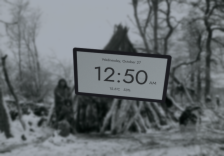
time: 12:50
